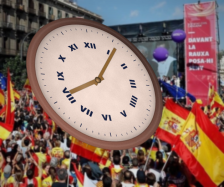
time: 8:06
